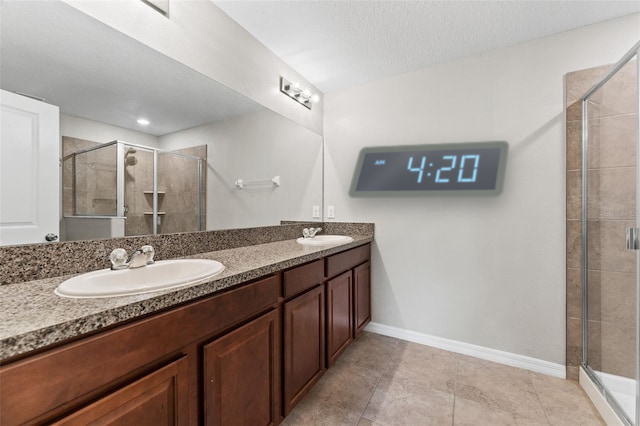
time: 4:20
